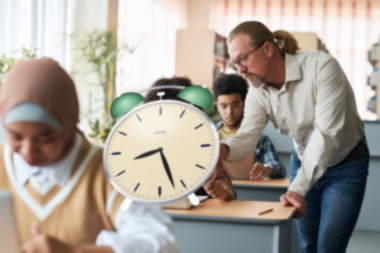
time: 8:27
